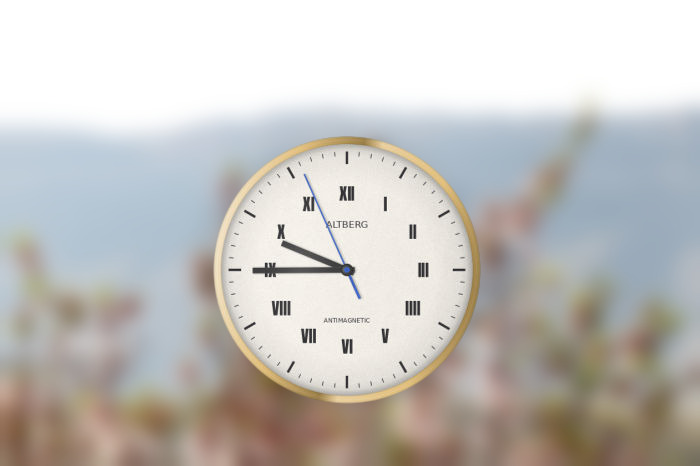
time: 9:44:56
